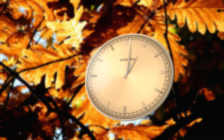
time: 1:01
